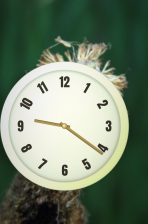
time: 9:21
